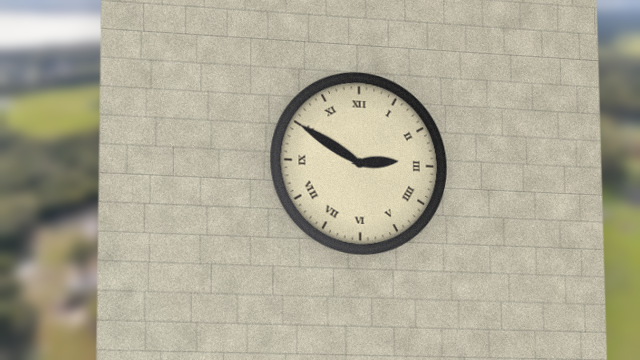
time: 2:50
